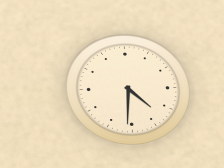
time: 4:31
